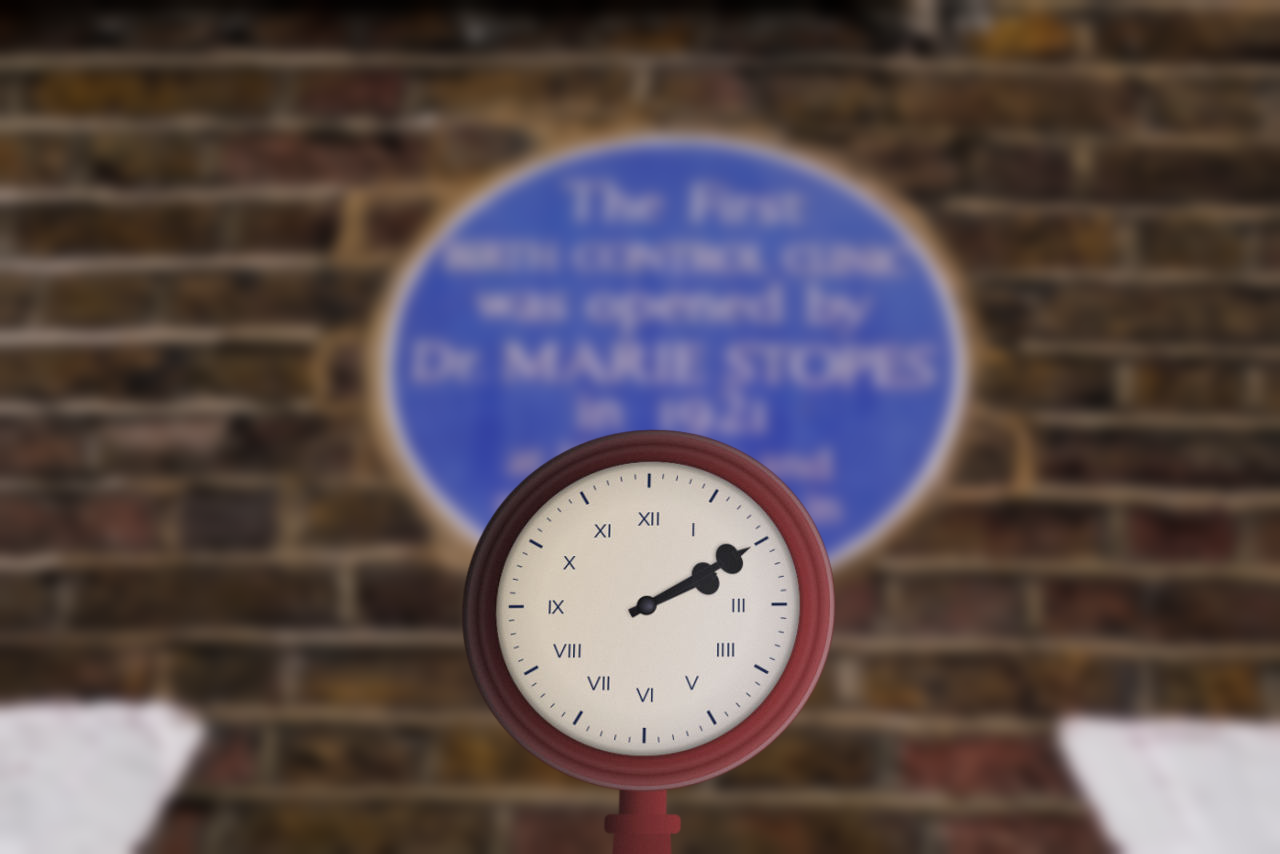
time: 2:10
